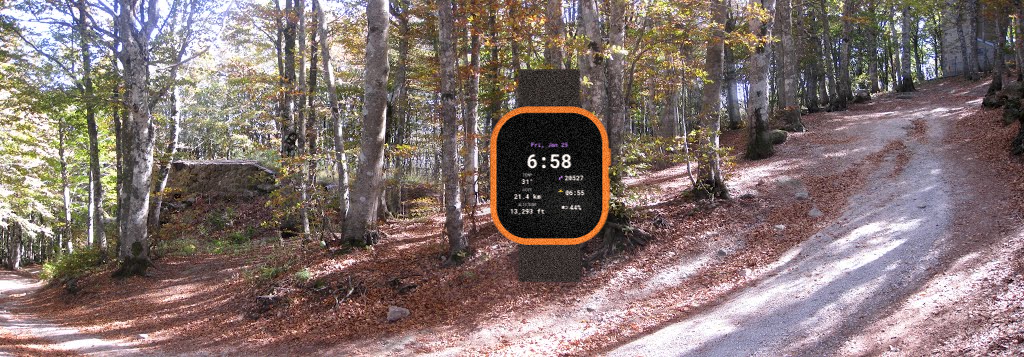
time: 6:58
